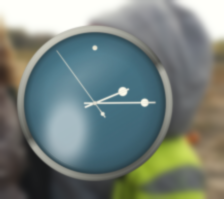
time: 2:14:54
